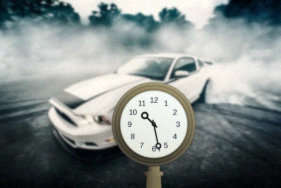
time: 10:28
